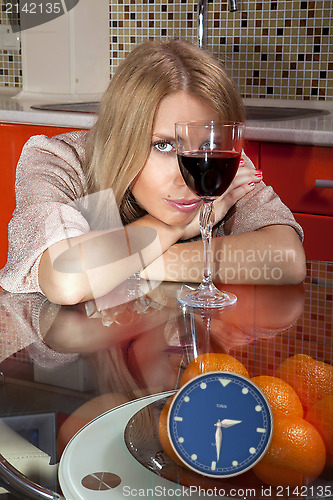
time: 2:29
